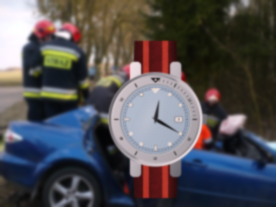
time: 12:20
